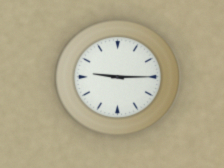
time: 9:15
